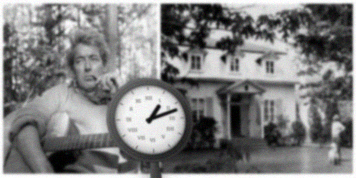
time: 1:12
